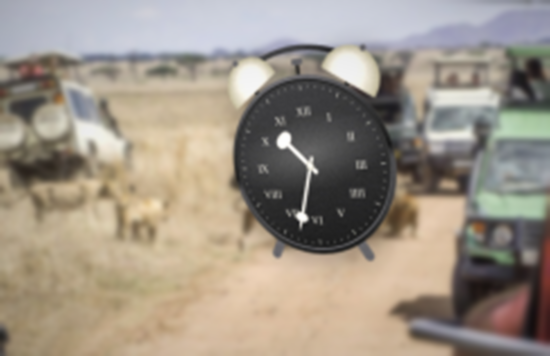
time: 10:33
